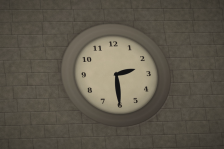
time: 2:30
